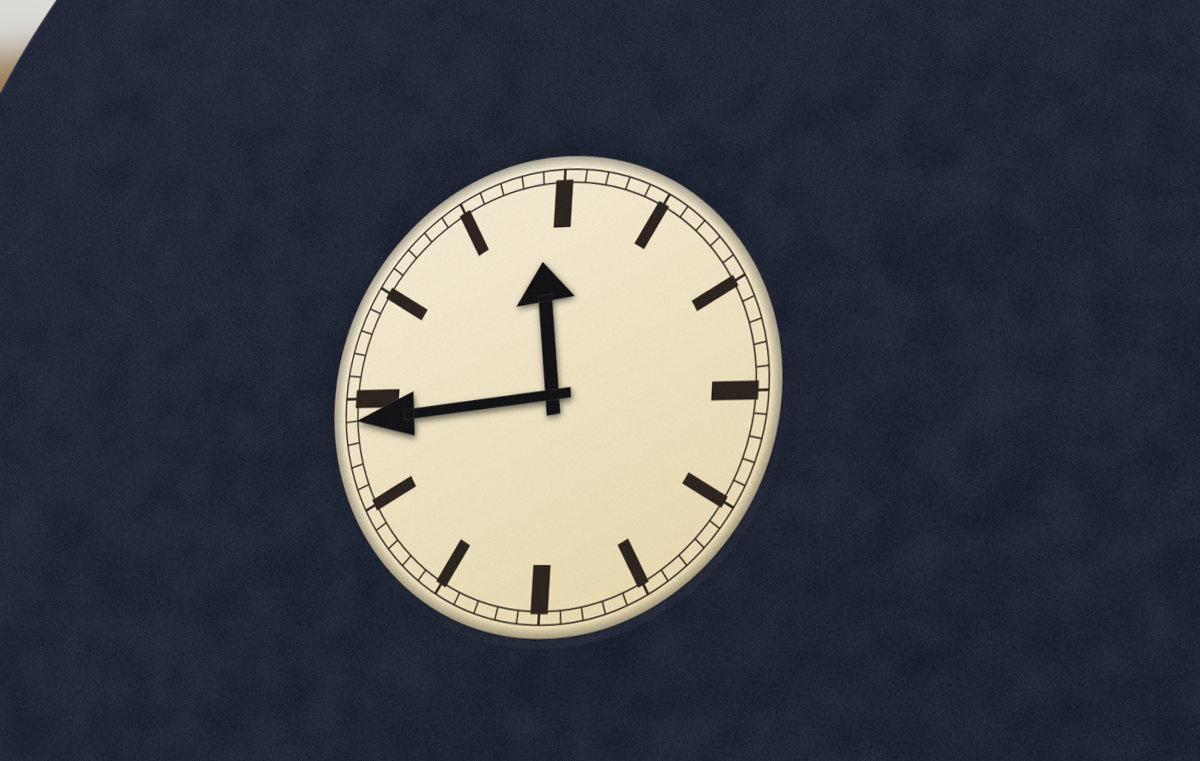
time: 11:44
